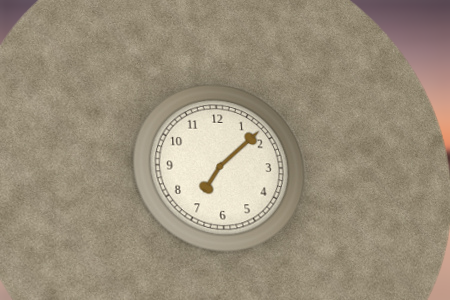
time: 7:08
